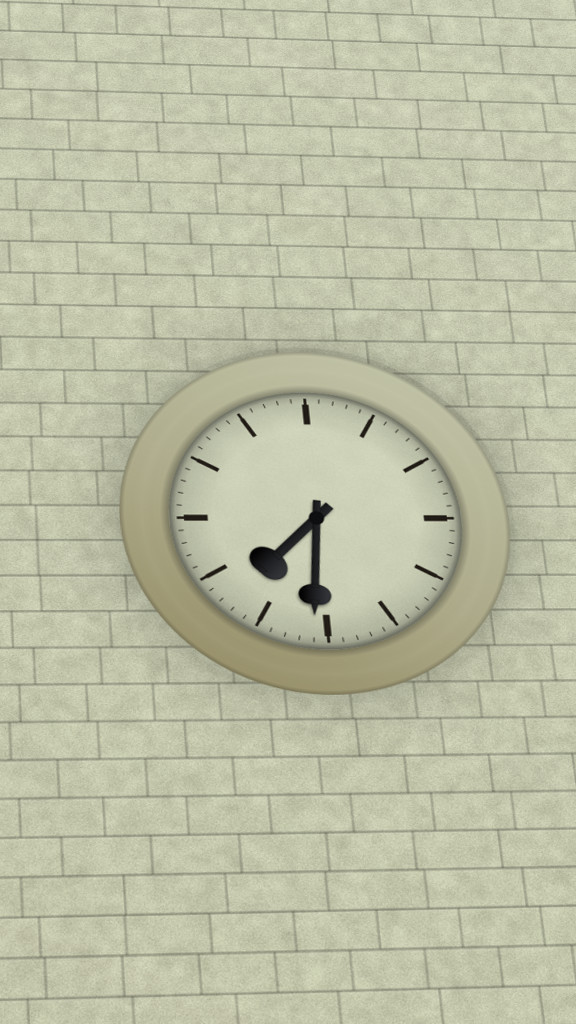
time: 7:31
